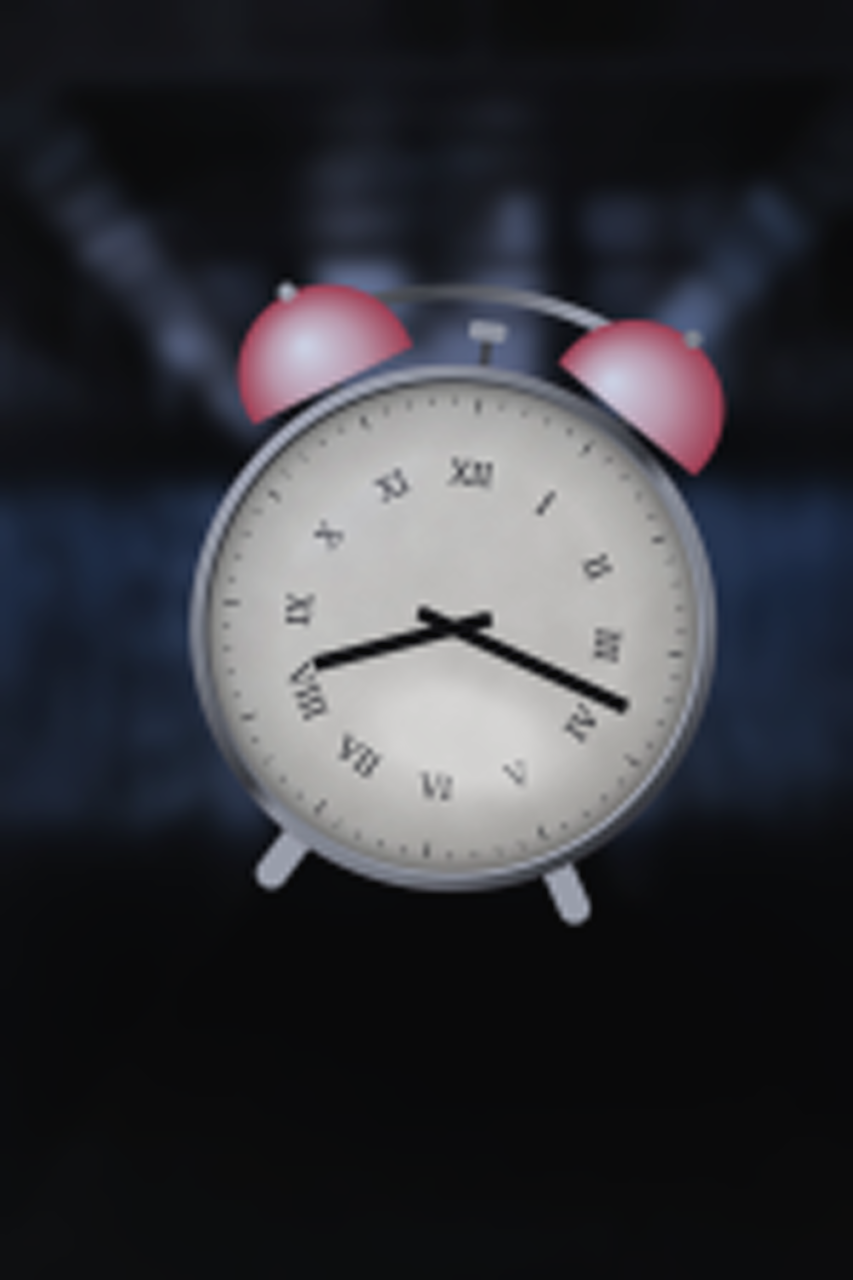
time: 8:18
